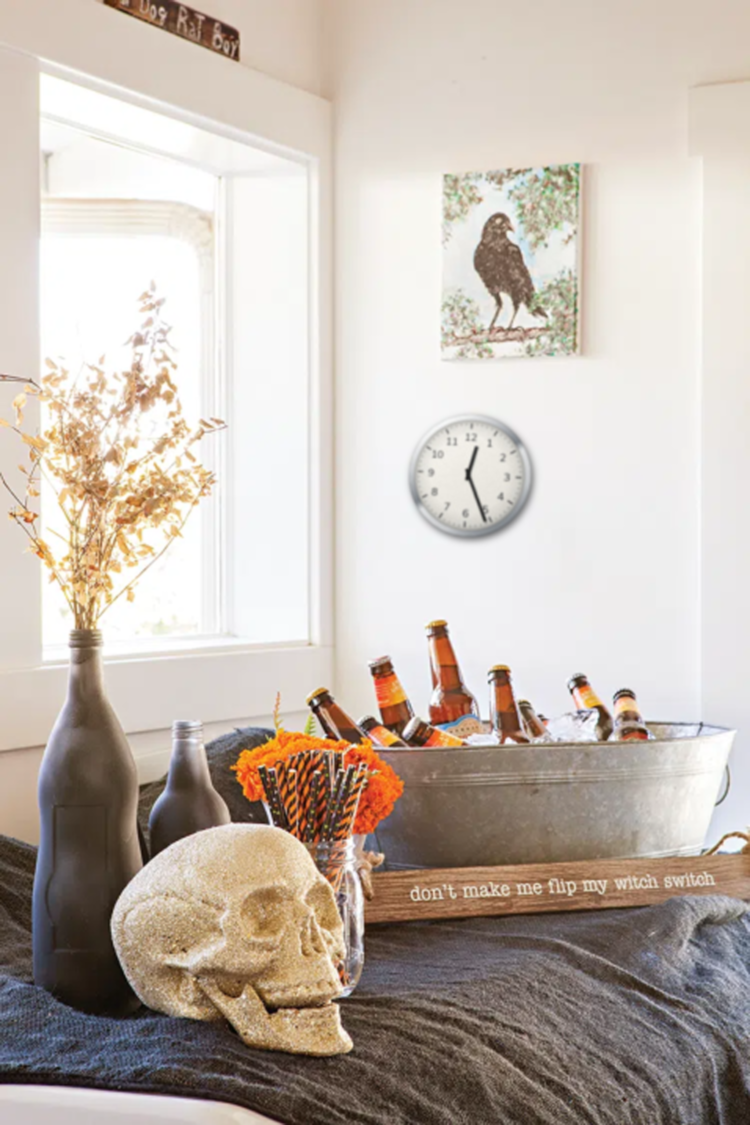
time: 12:26
